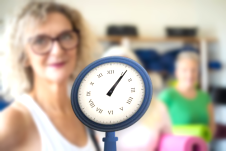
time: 1:06
